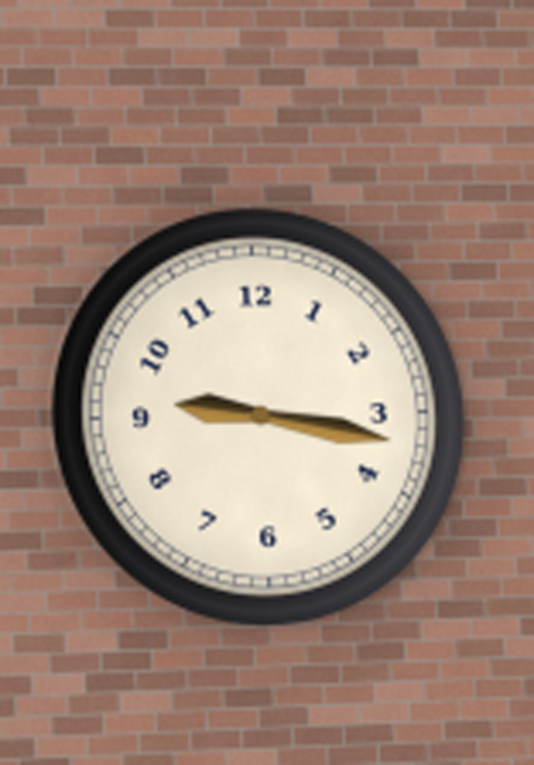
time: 9:17
